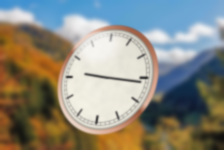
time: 9:16
